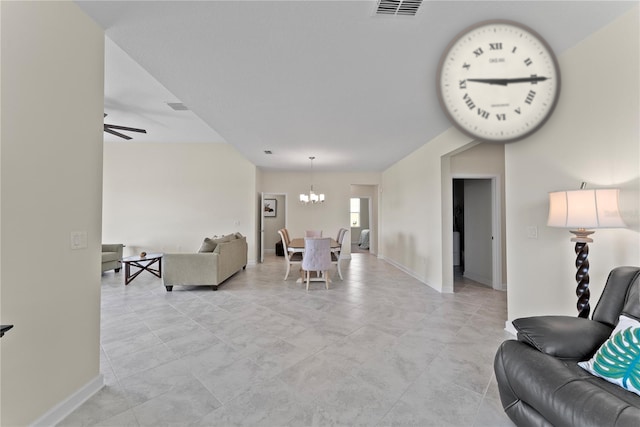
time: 9:15
